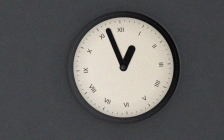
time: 12:57
